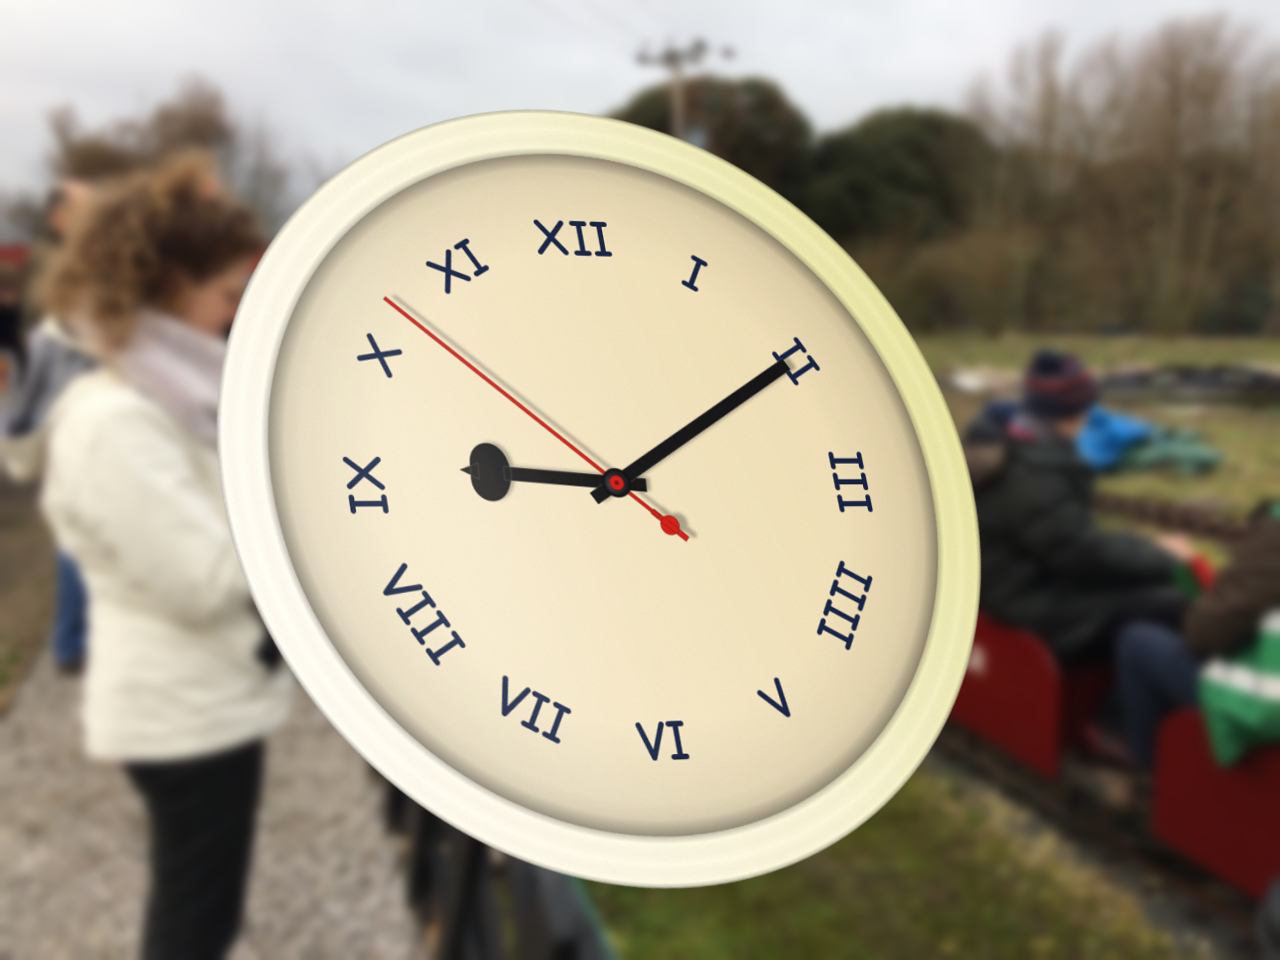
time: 9:09:52
